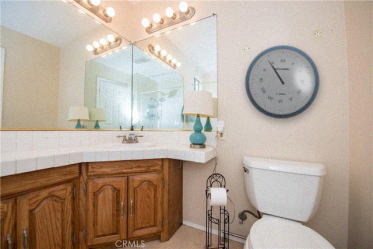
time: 10:54
